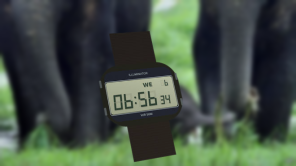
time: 6:56:34
